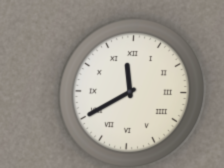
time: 11:40
